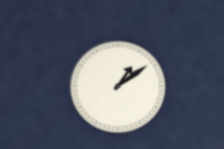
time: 1:09
